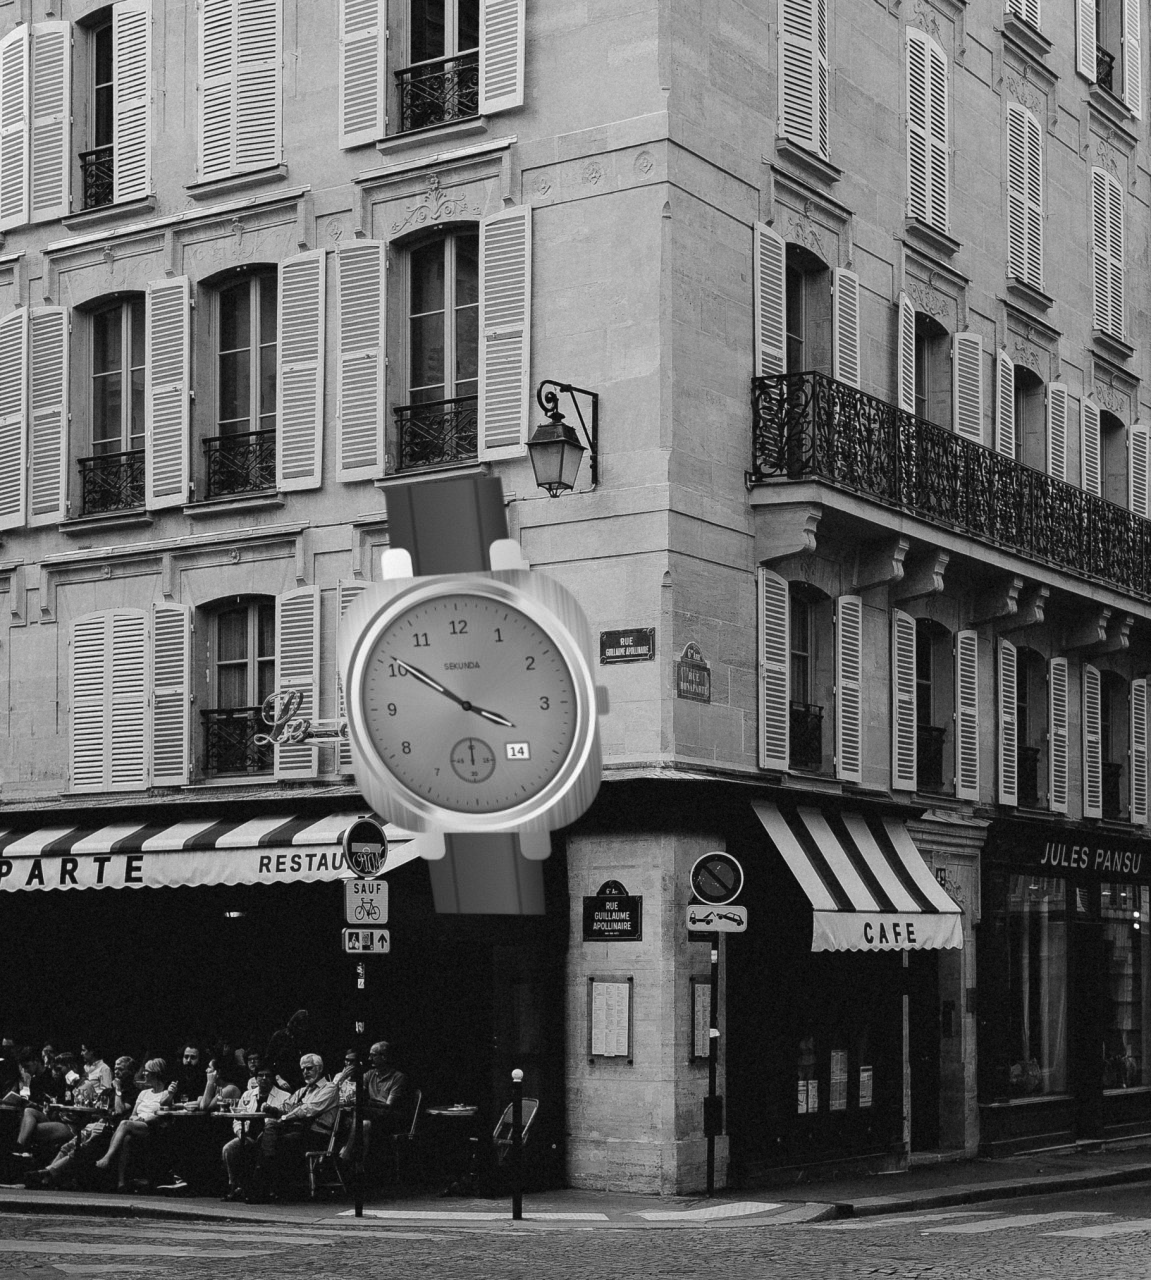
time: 3:51
